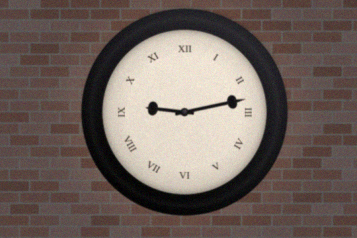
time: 9:13
